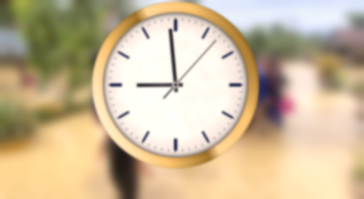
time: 8:59:07
